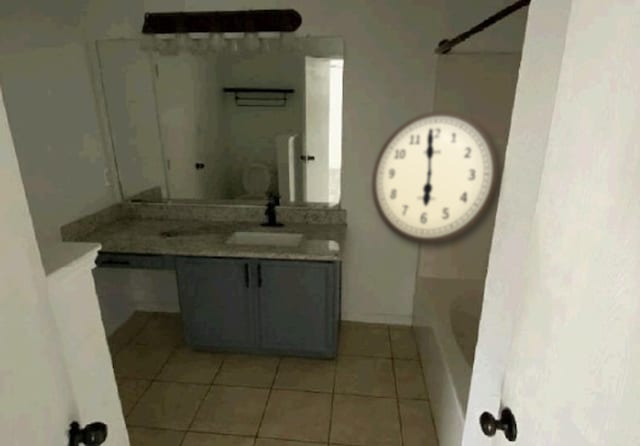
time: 5:59
